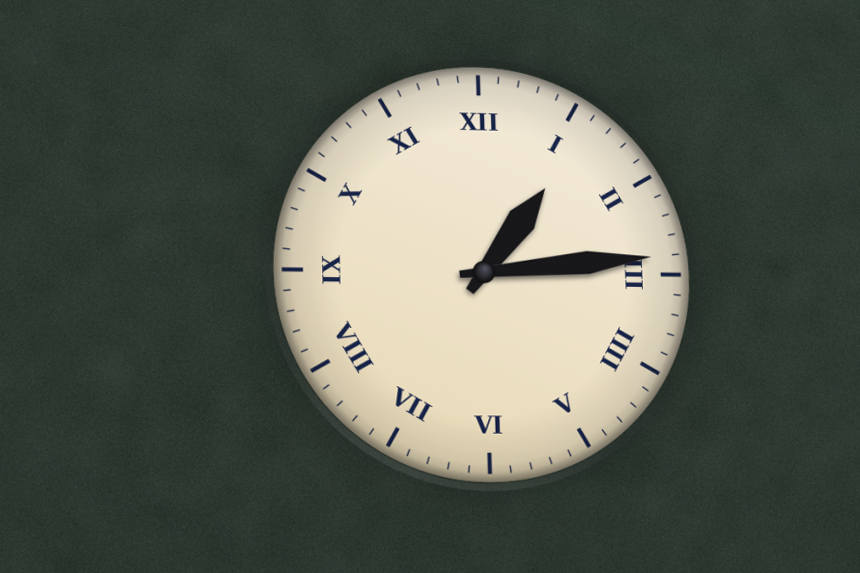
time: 1:14
